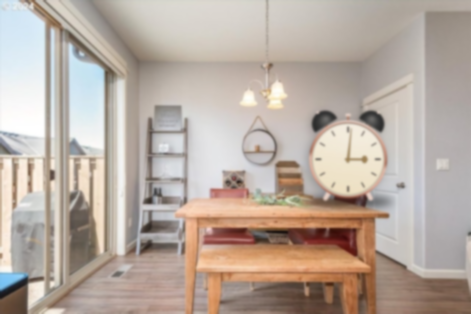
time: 3:01
